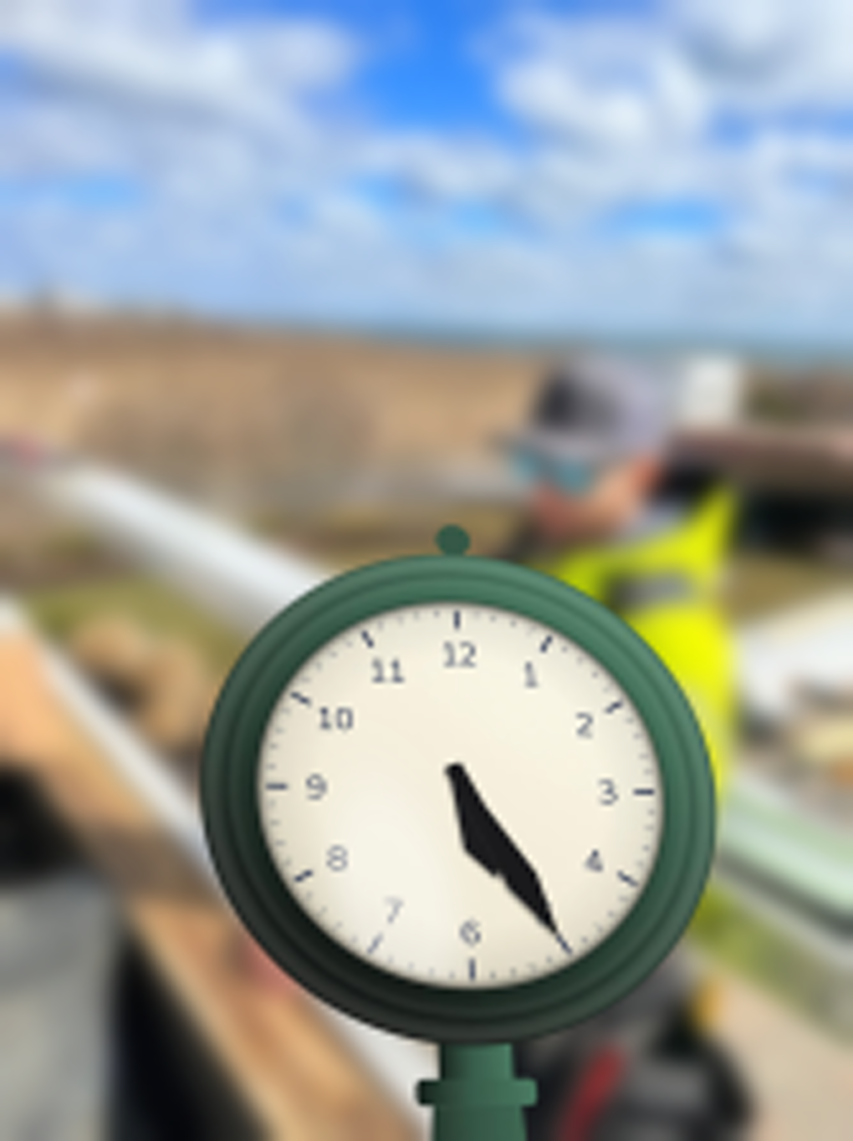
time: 5:25
